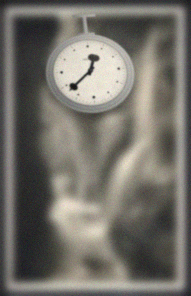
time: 12:38
